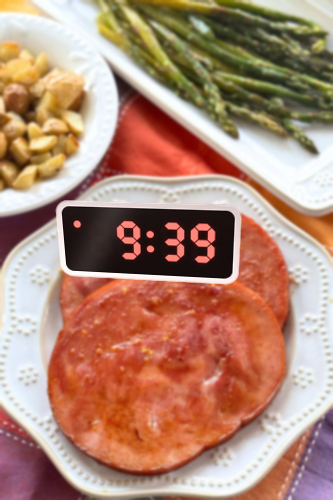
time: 9:39
